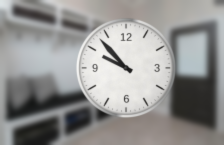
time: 9:53
